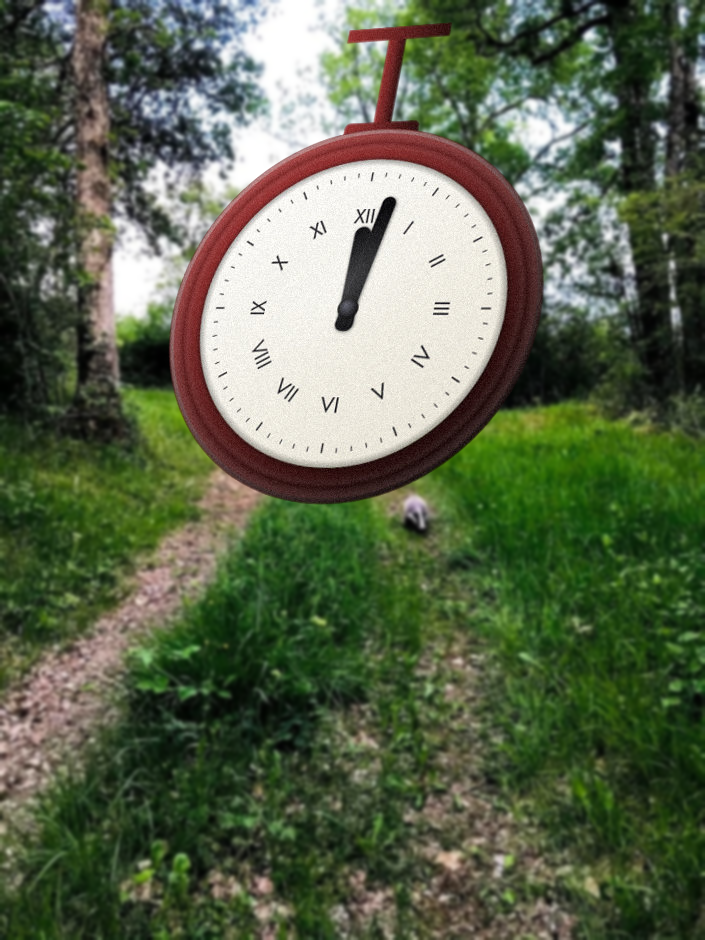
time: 12:02
